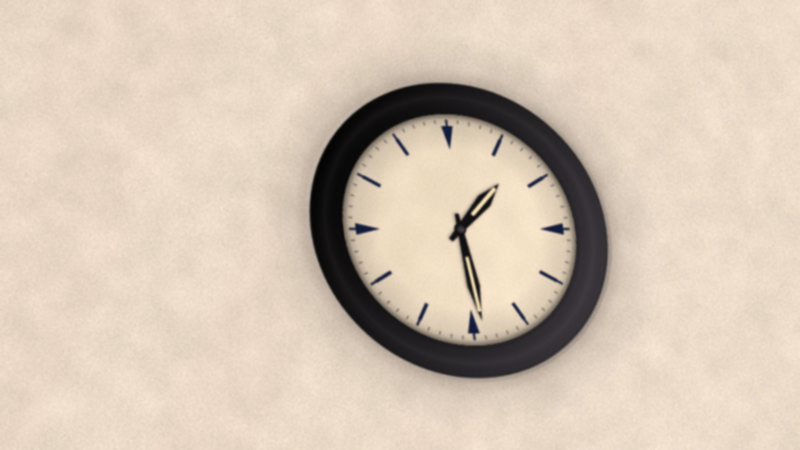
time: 1:29
